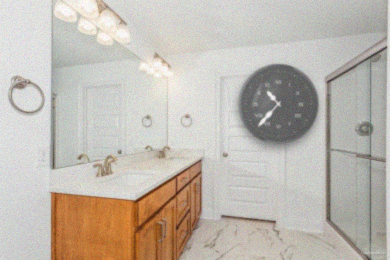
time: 10:37
